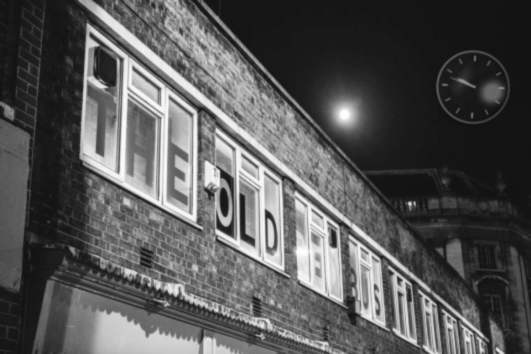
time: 9:48
